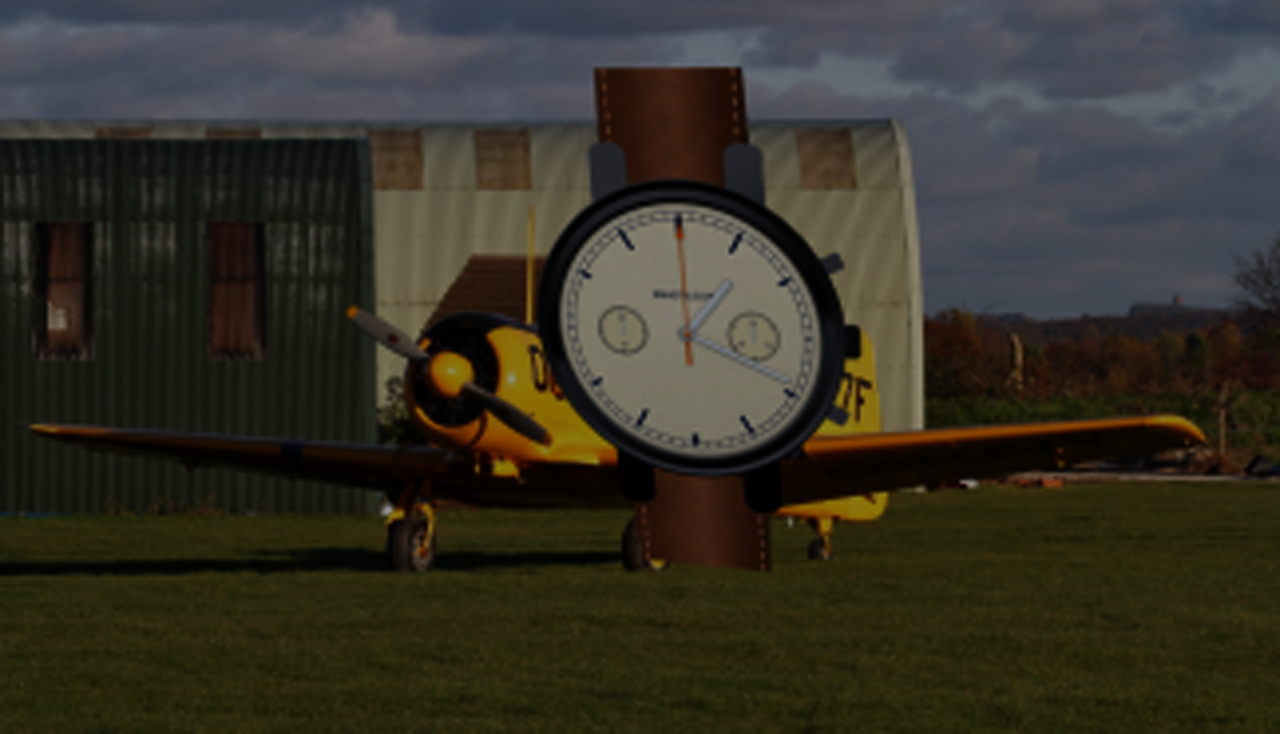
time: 1:19
